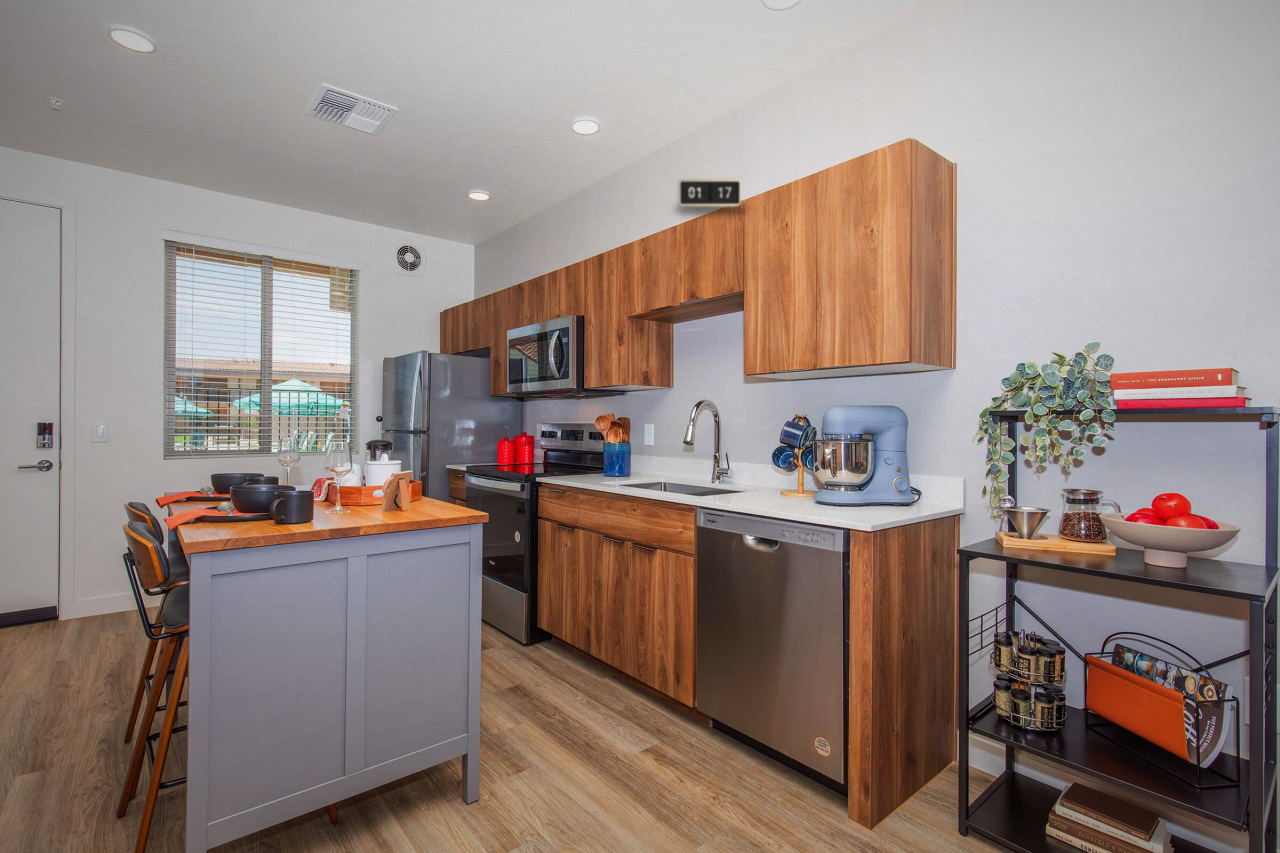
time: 1:17
